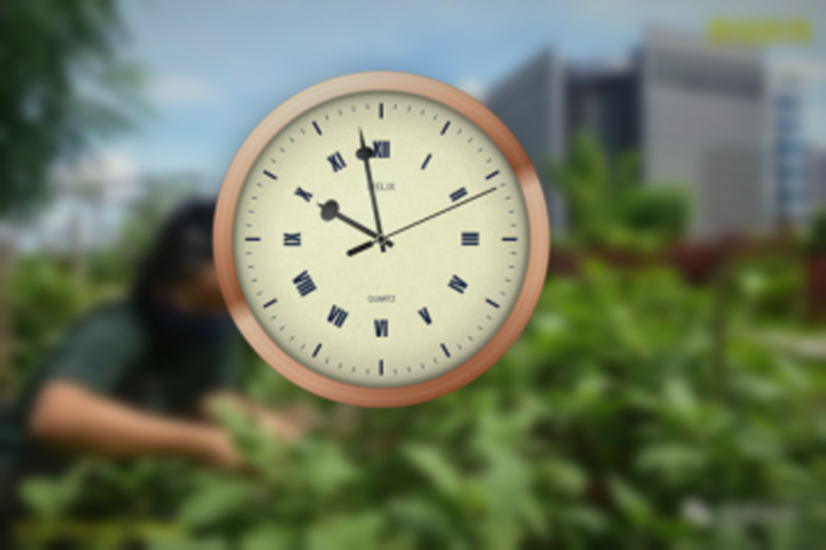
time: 9:58:11
